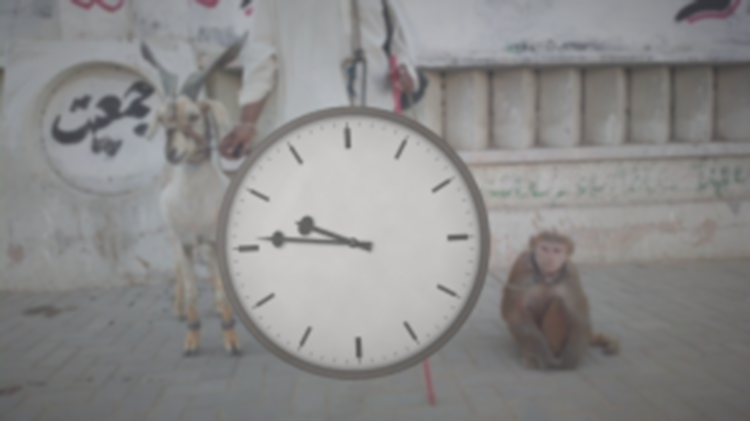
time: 9:46
